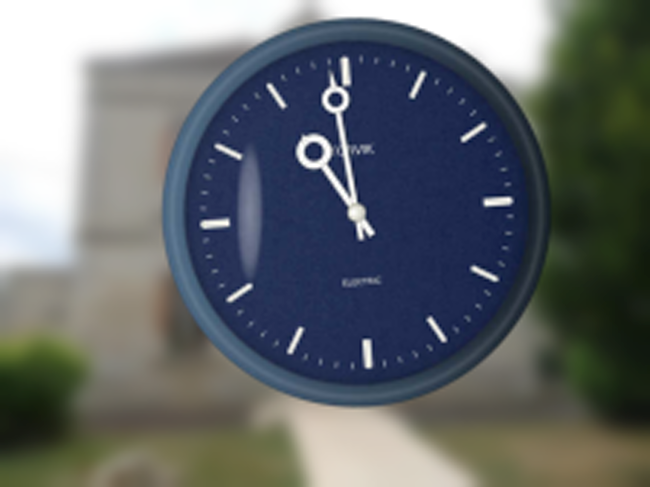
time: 10:59
